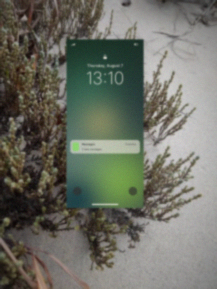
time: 13:10
